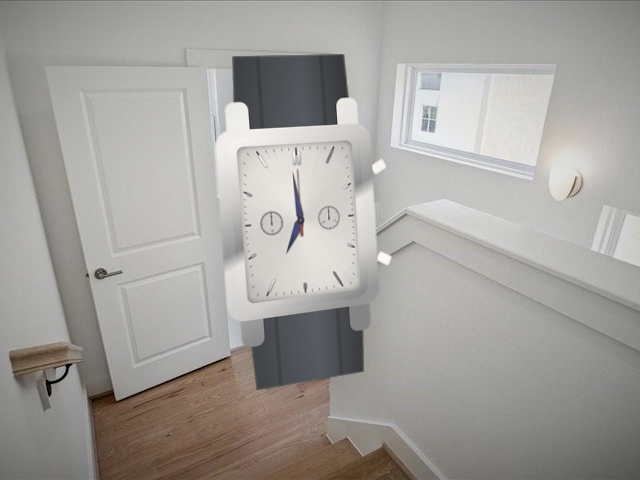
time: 6:59
